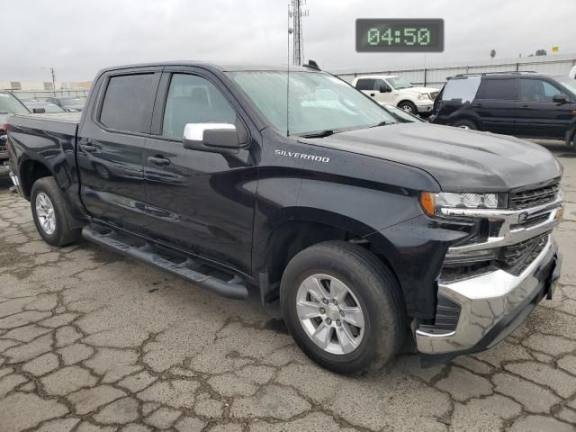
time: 4:50
